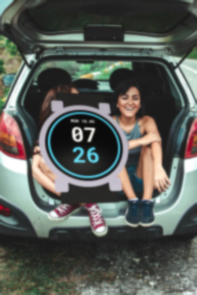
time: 7:26
